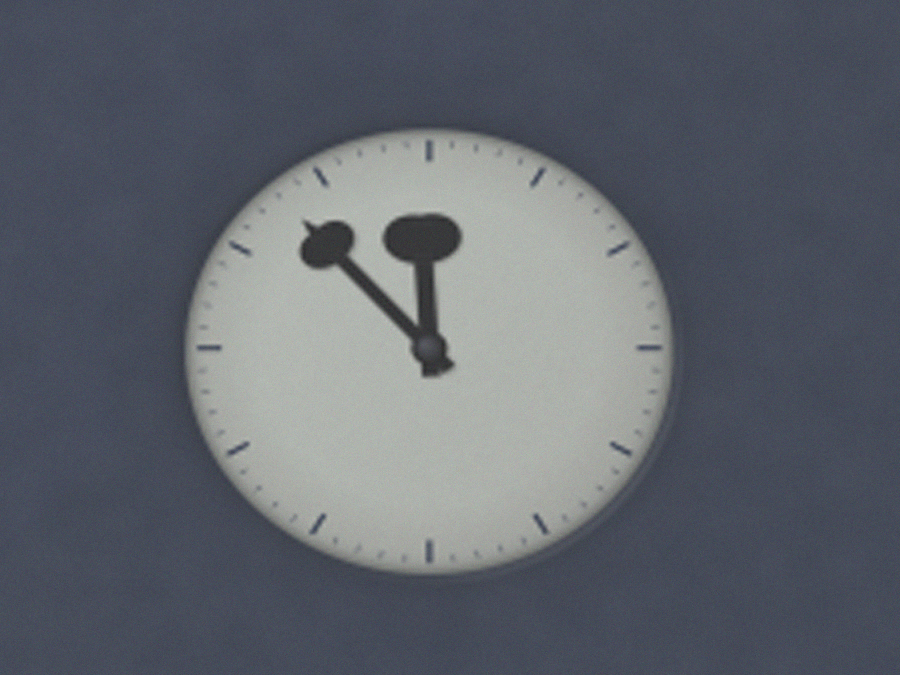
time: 11:53
